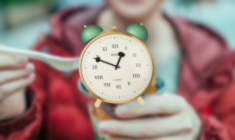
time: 12:49
